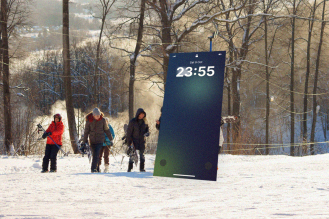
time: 23:55
